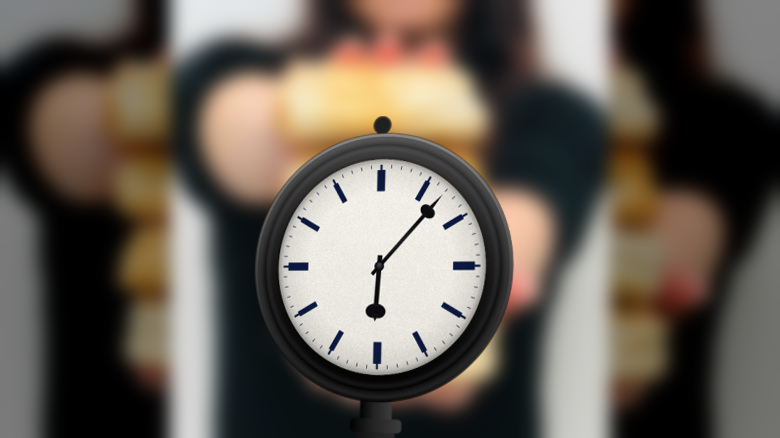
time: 6:07
